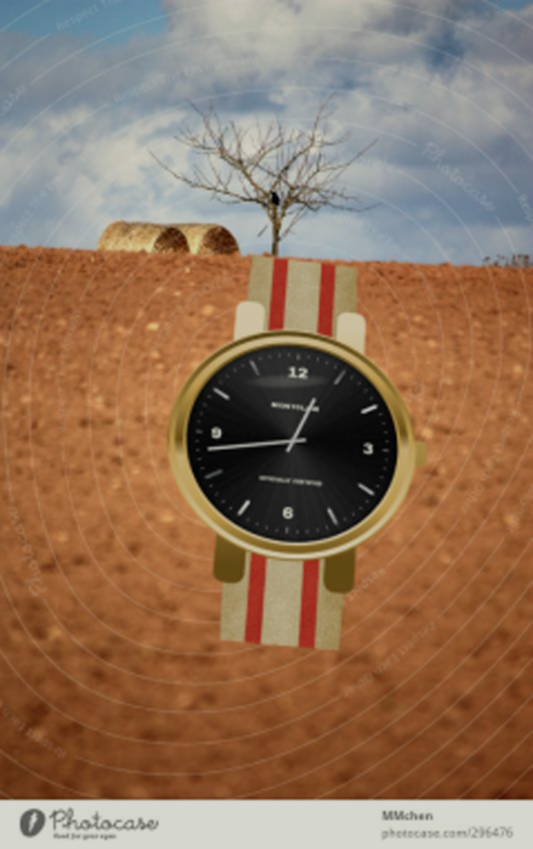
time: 12:43
